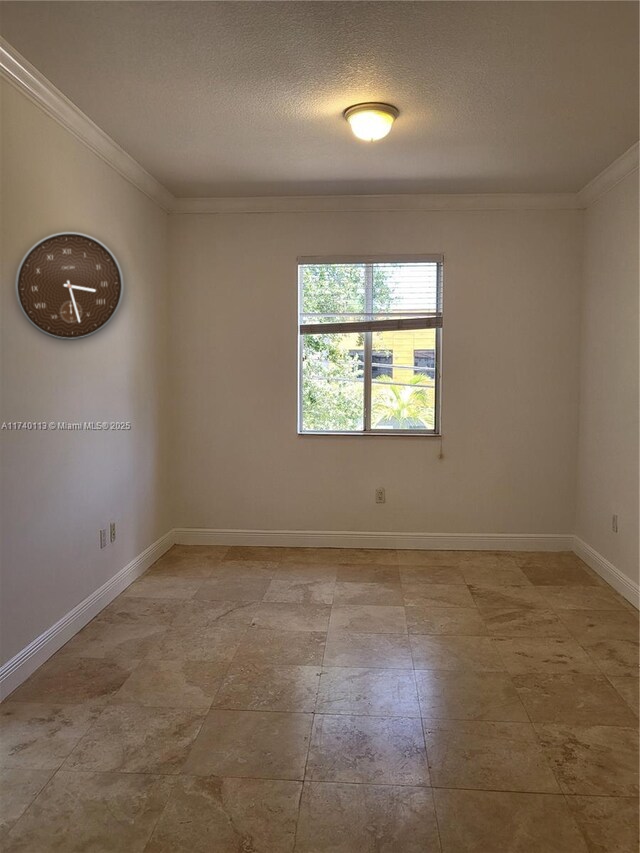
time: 3:28
